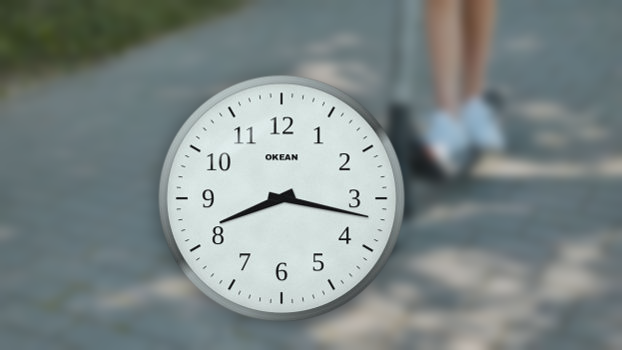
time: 8:17
